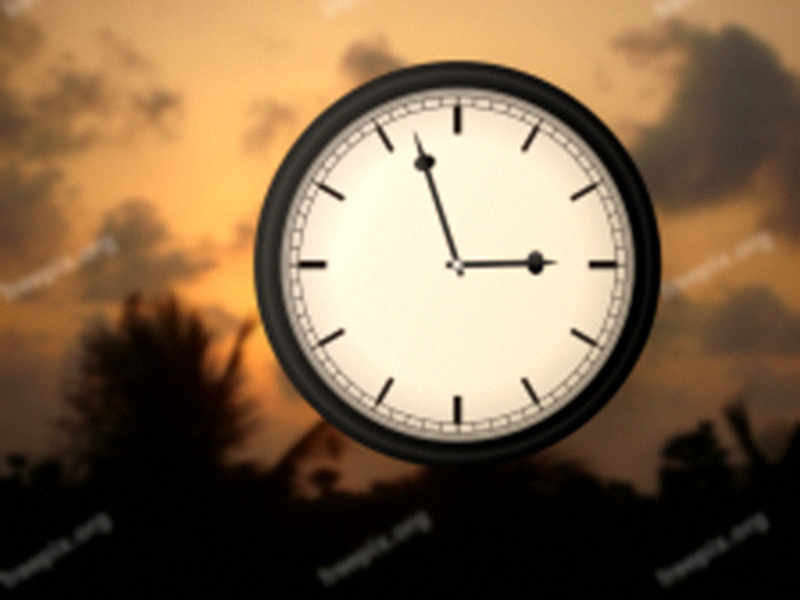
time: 2:57
